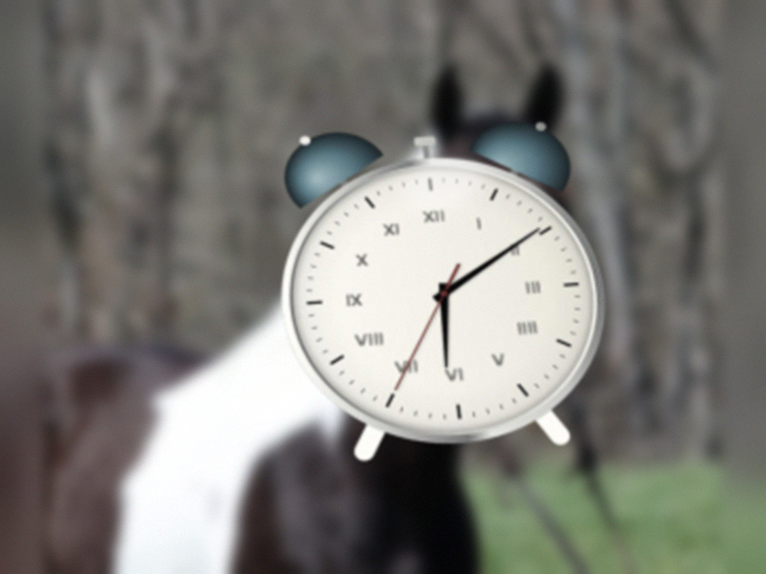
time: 6:09:35
